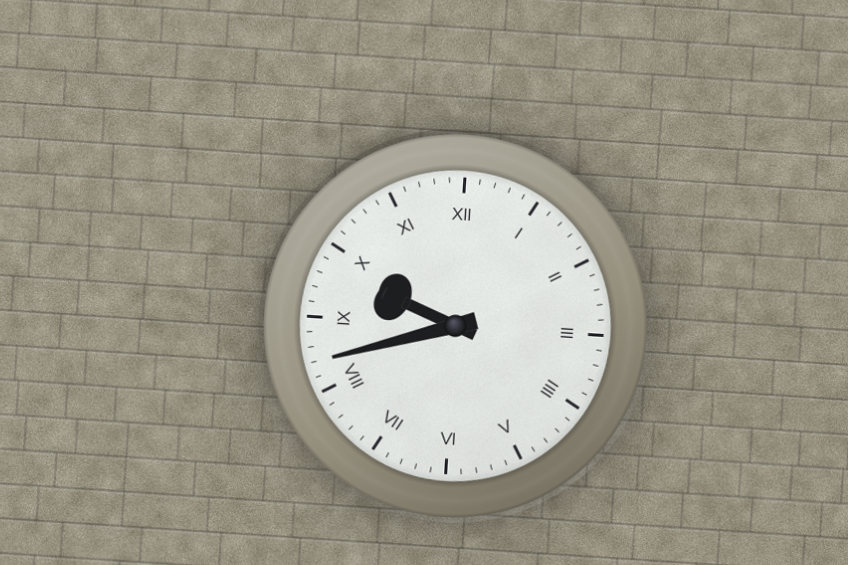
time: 9:42
